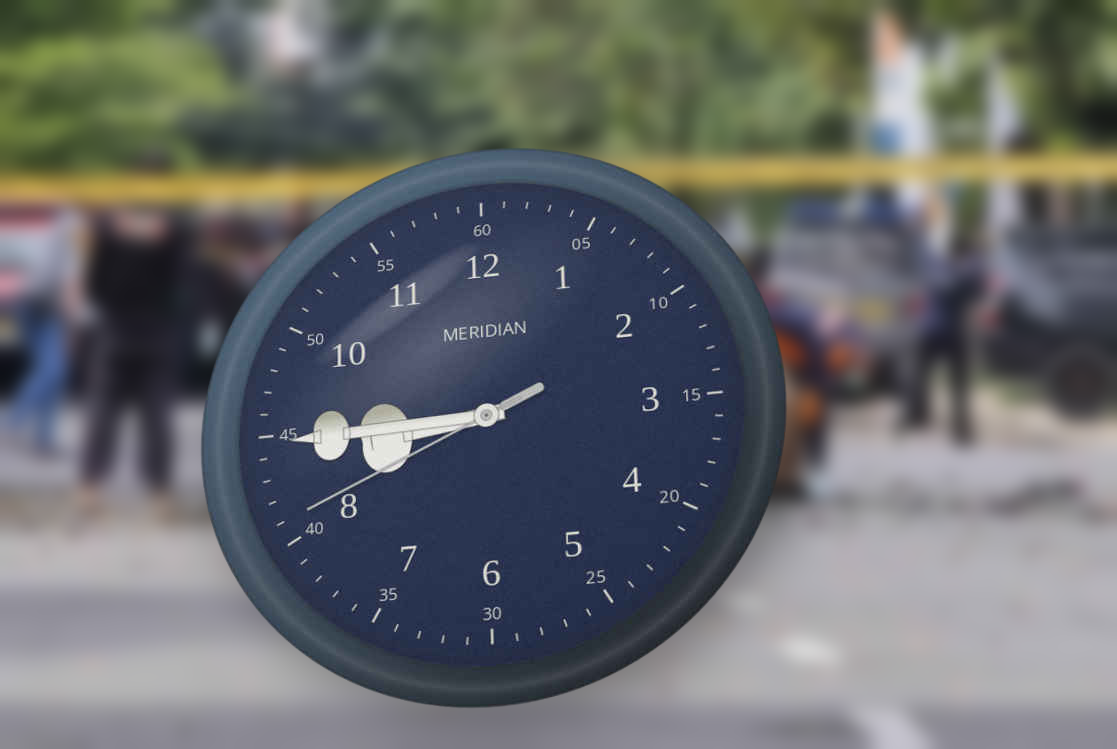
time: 8:44:41
